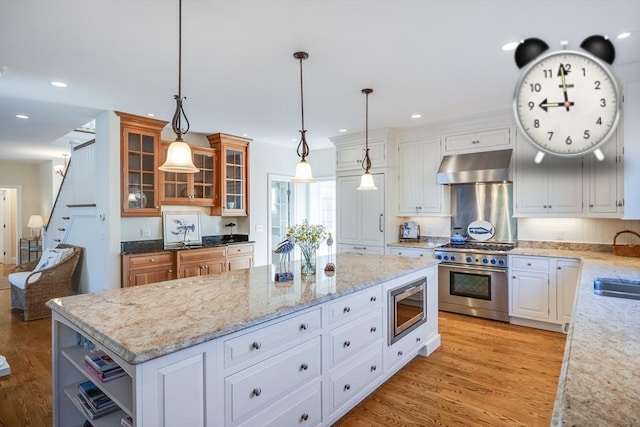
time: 8:59
